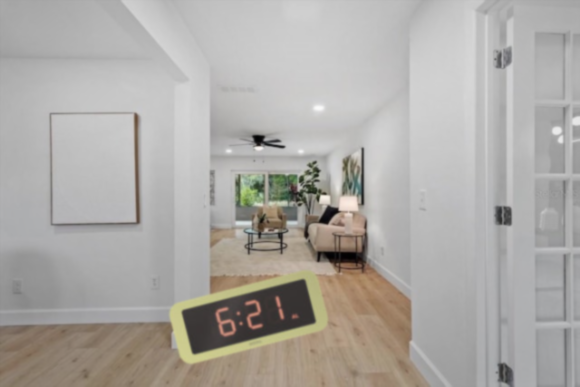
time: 6:21
